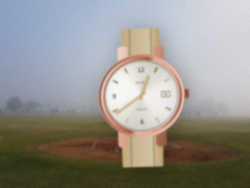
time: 12:39
